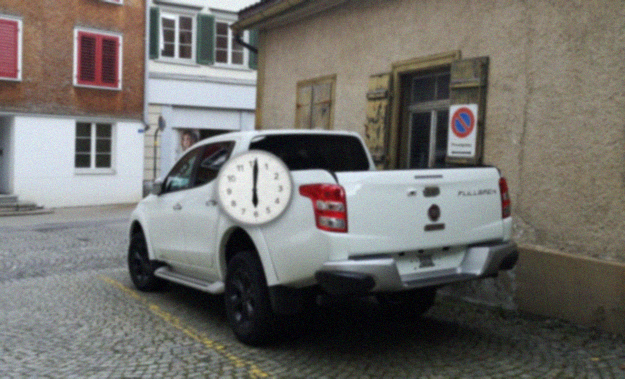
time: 6:01
